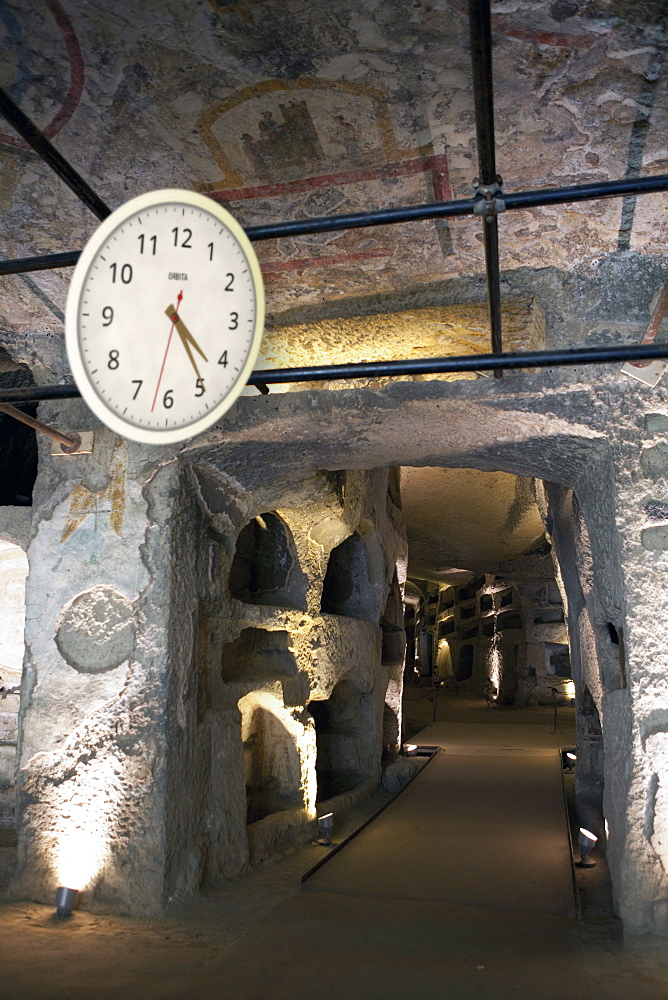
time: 4:24:32
